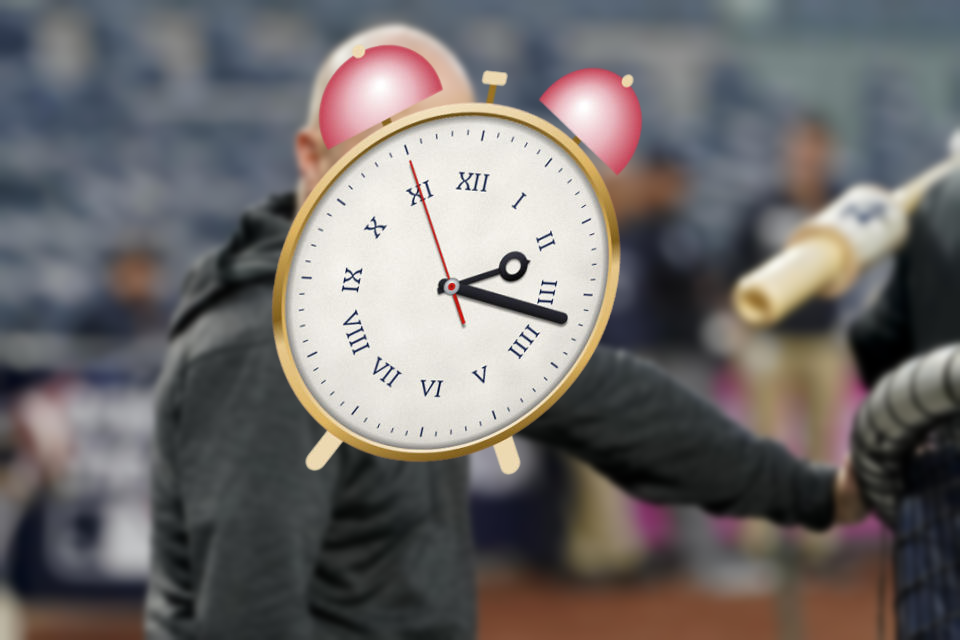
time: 2:16:55
